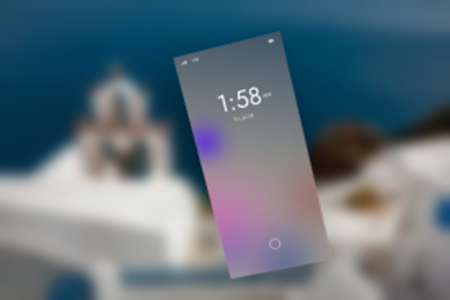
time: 1:58
